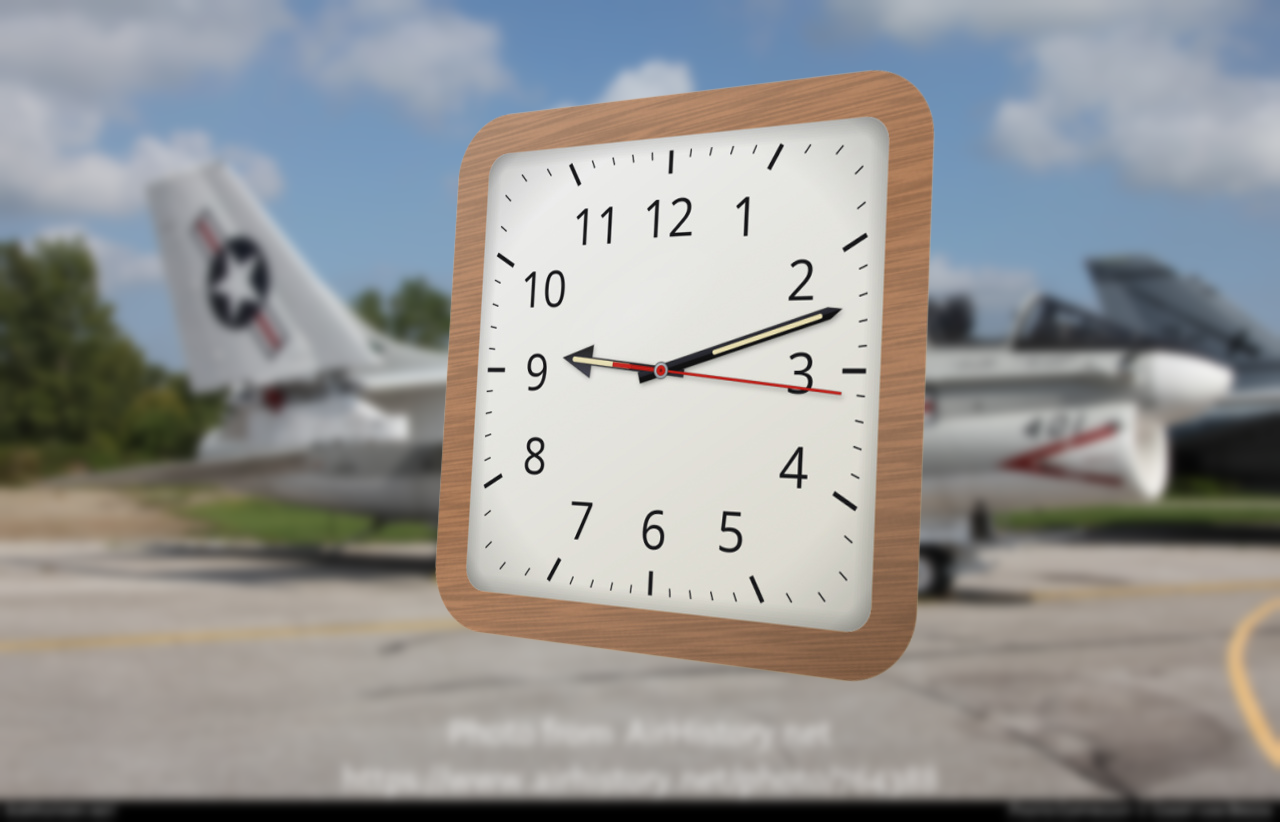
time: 9:12:16
